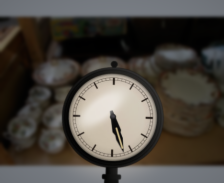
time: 5:27
